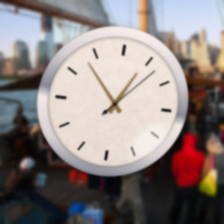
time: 12:53:07
